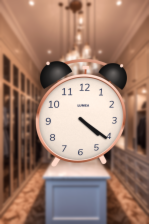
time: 4:21
